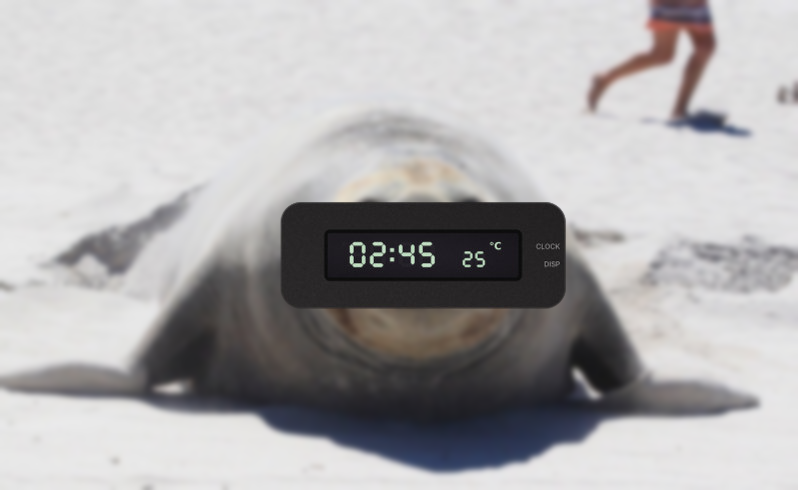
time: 2:45
